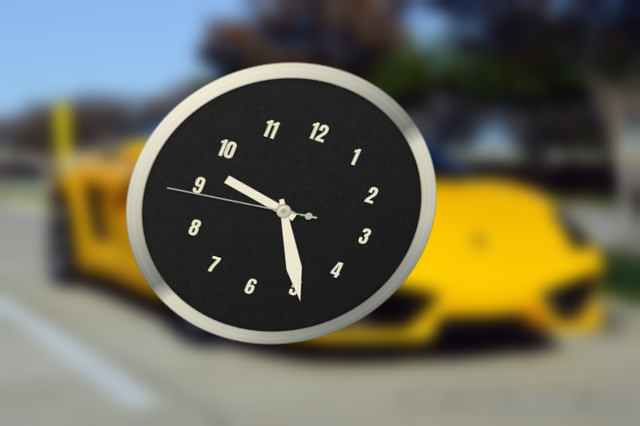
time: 9:24:44
